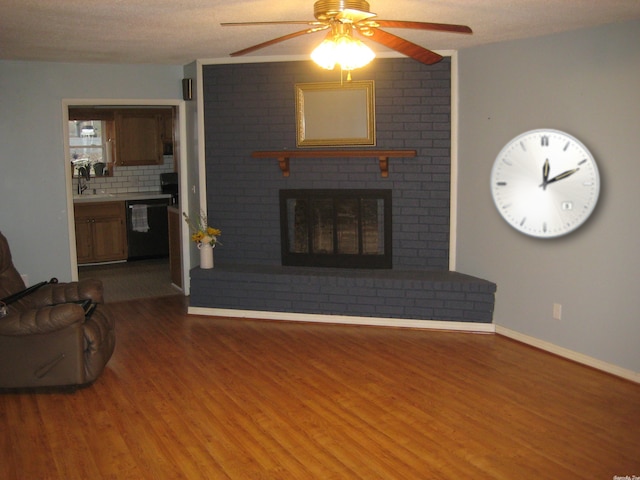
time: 12:11
